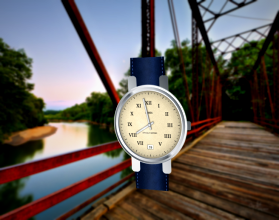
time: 7:58
